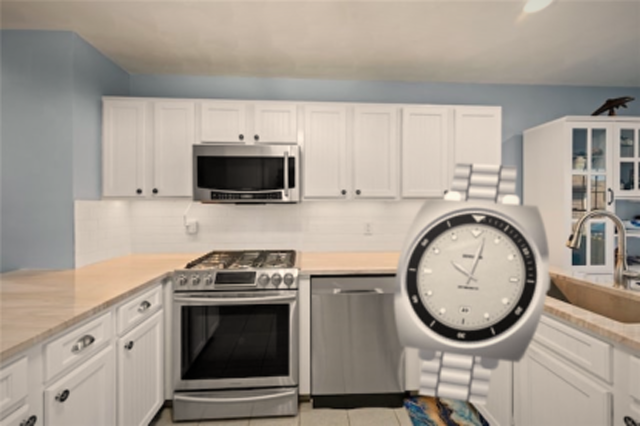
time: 10:02
